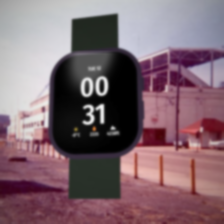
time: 0:31
